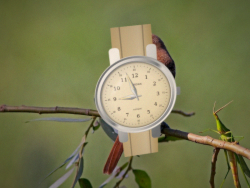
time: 8:57
